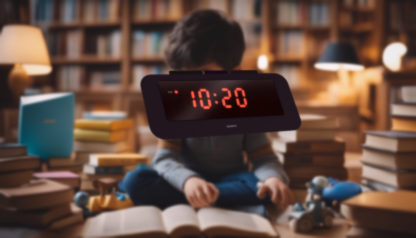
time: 10:20
